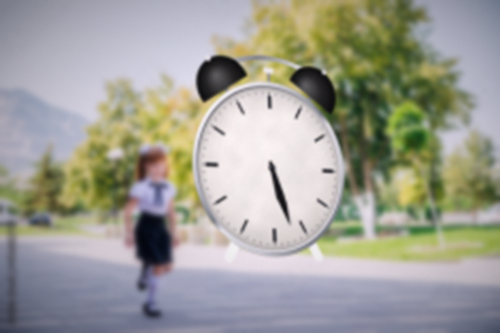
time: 5:27
